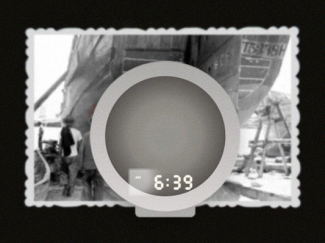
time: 6:39
